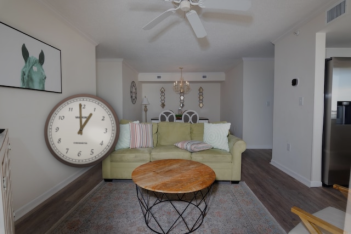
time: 12:59
